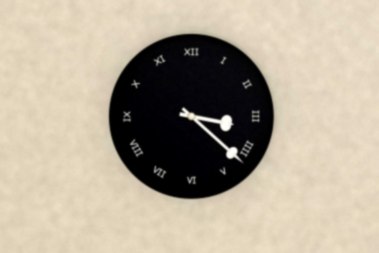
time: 3:22
